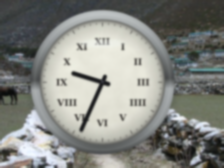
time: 9:34
